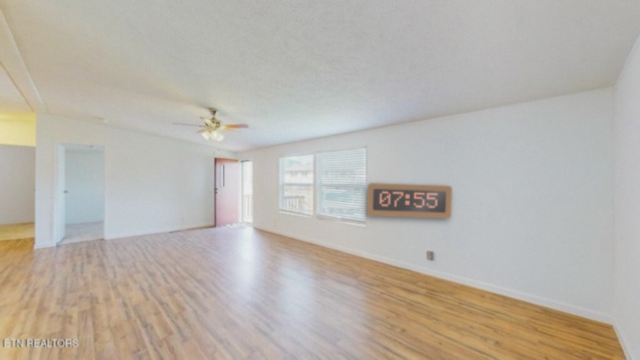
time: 7:55
